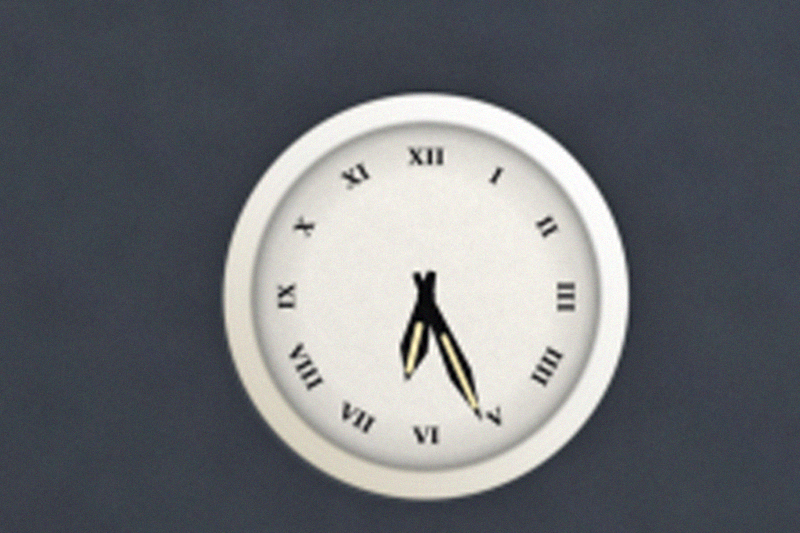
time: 6:26
